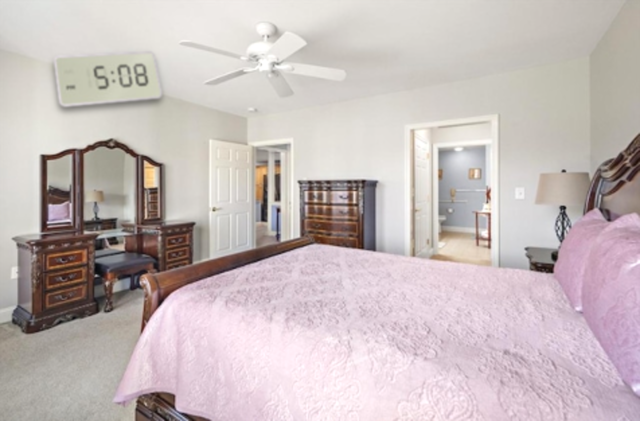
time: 5:08
